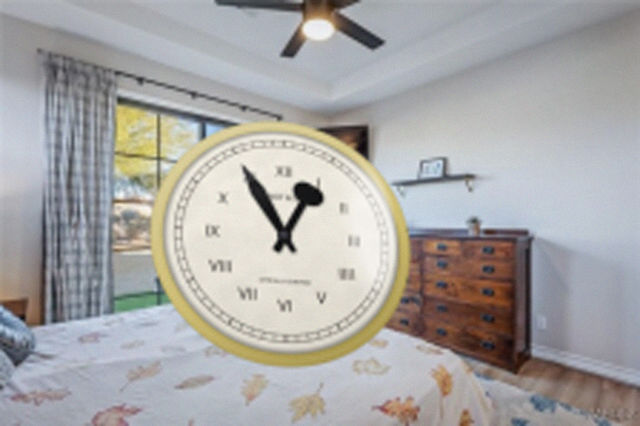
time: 12:55
